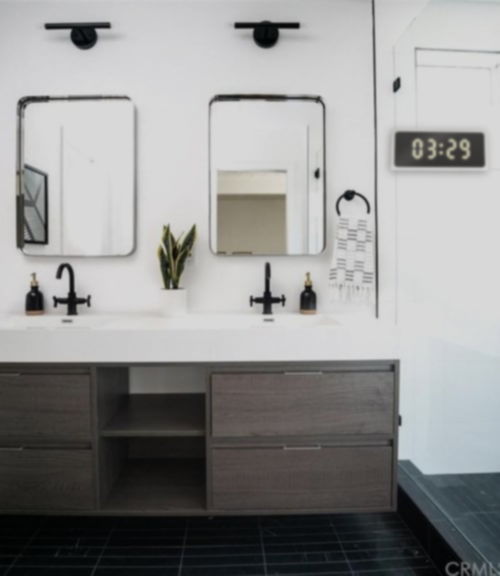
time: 3:29
